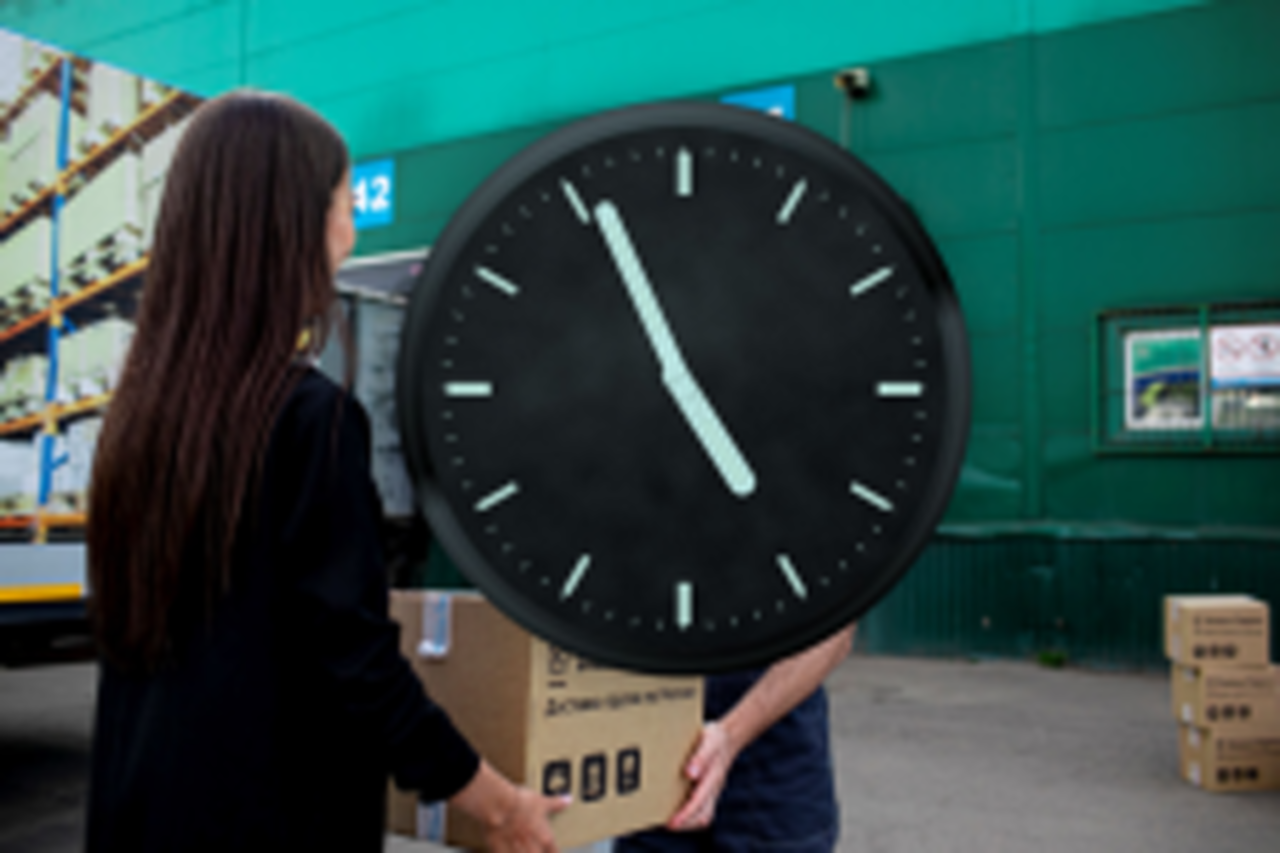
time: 4:56
